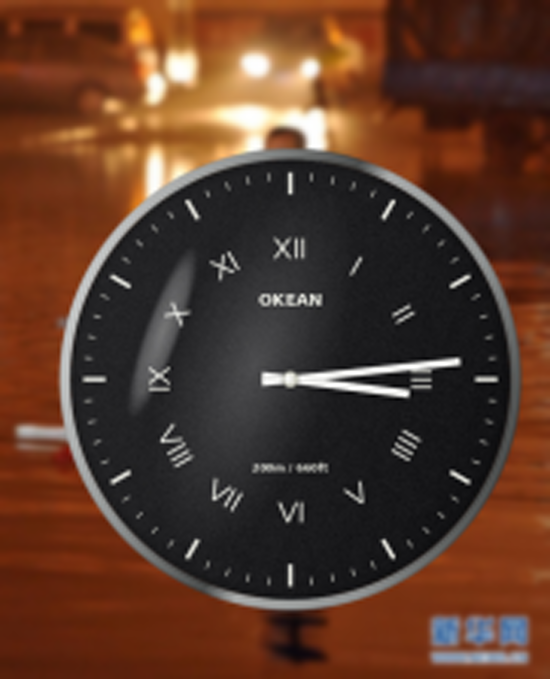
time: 3:14
